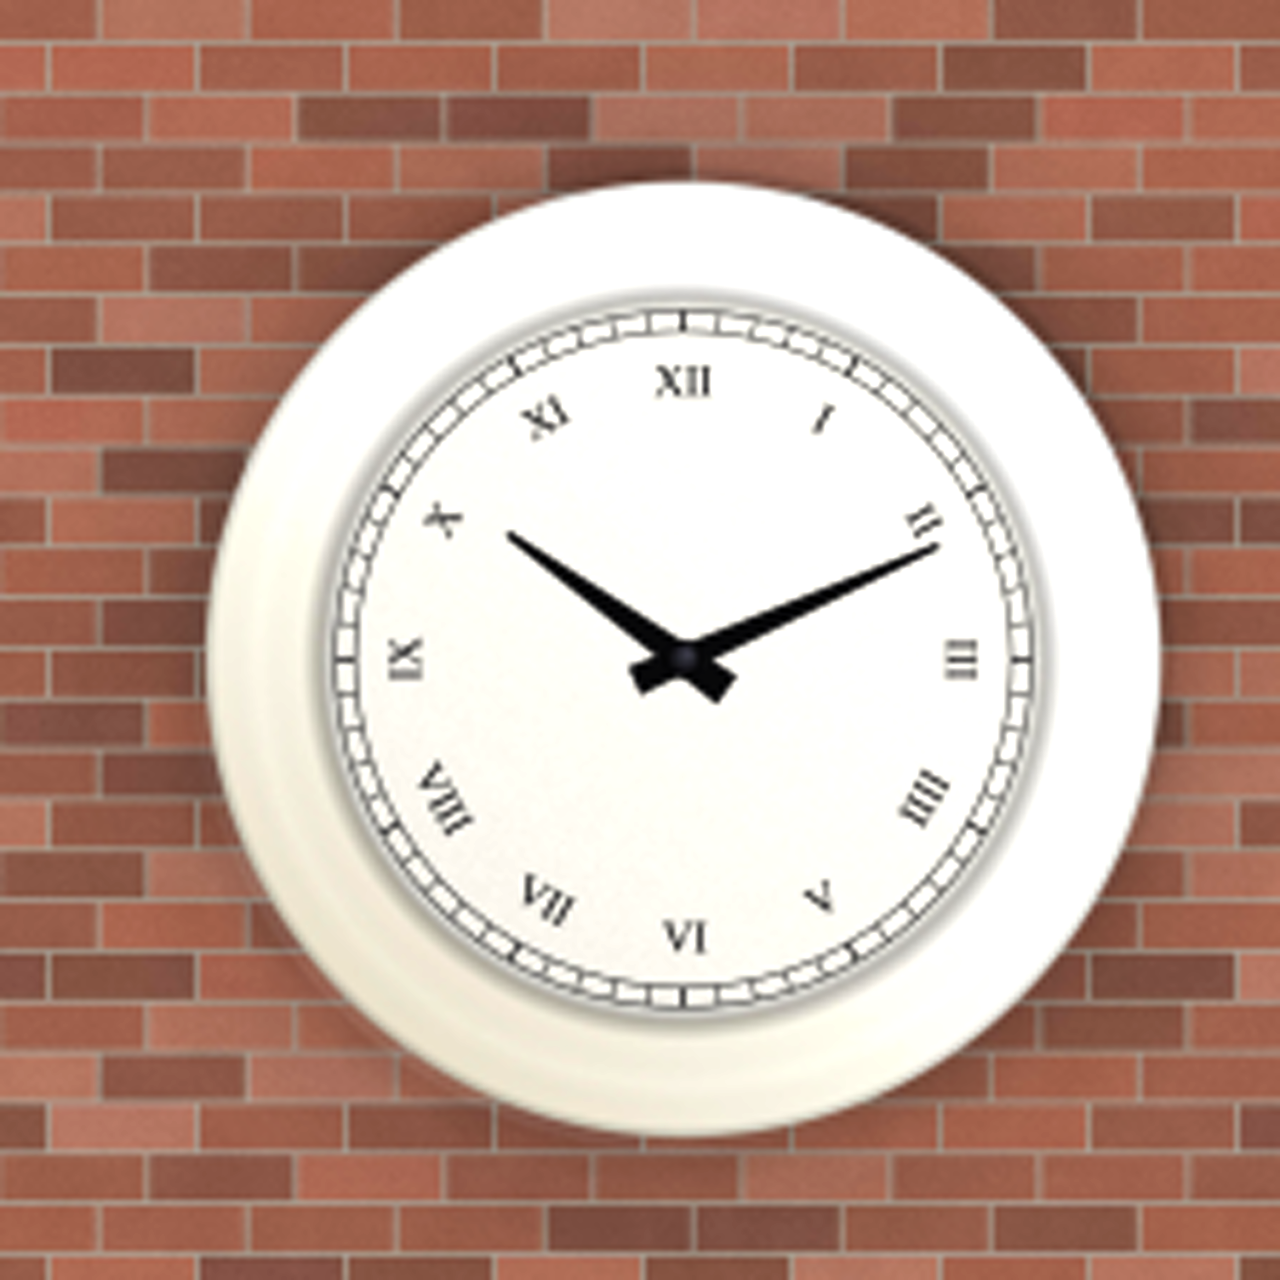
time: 10:11
